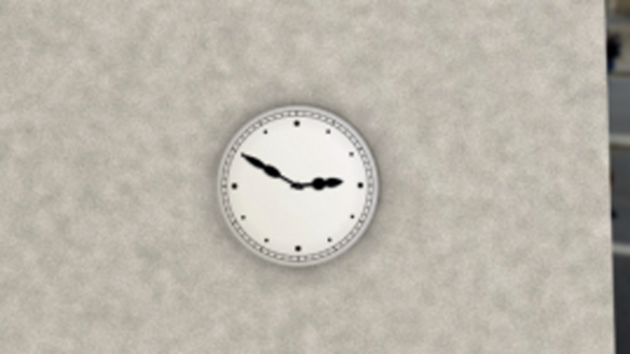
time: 2:50
